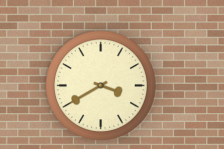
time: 3:40
